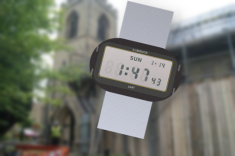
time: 1:47:43
